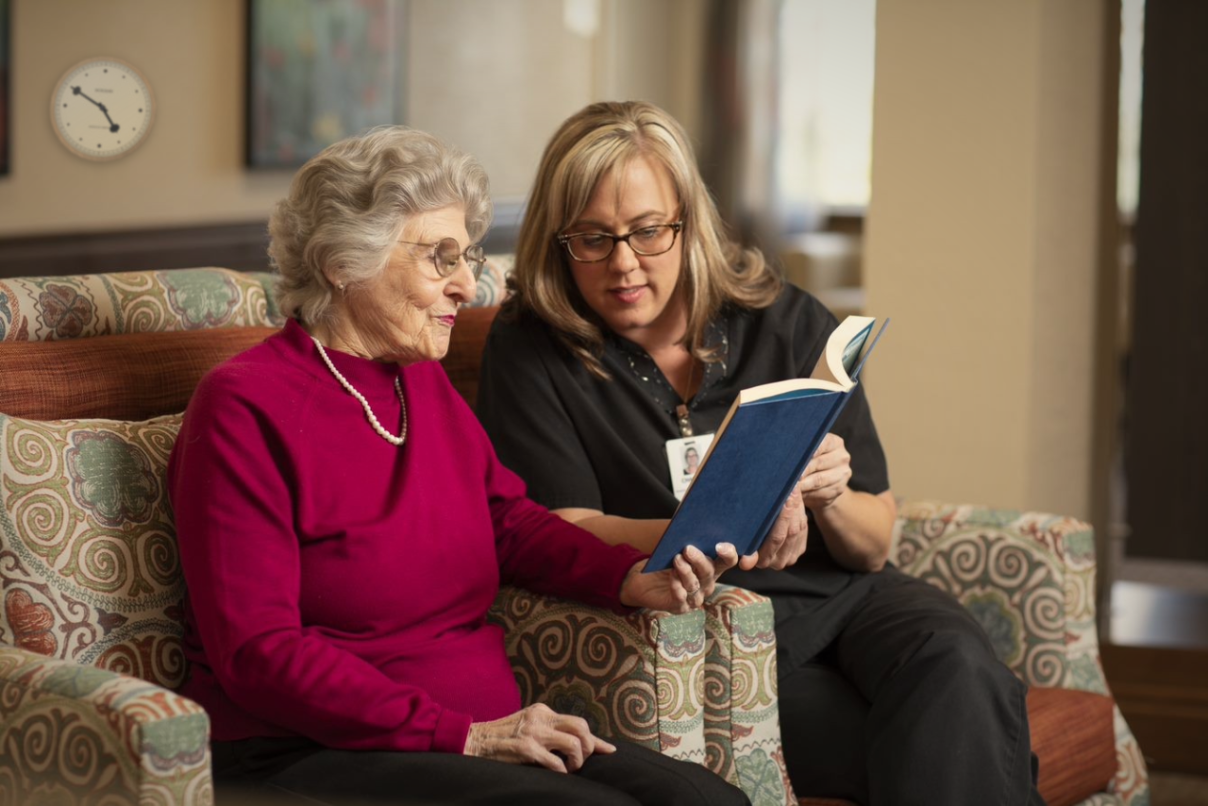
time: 4:50
